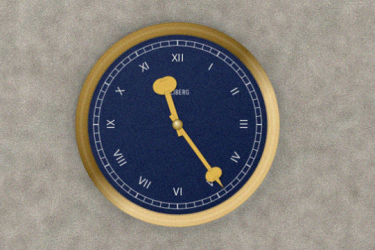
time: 11:24
